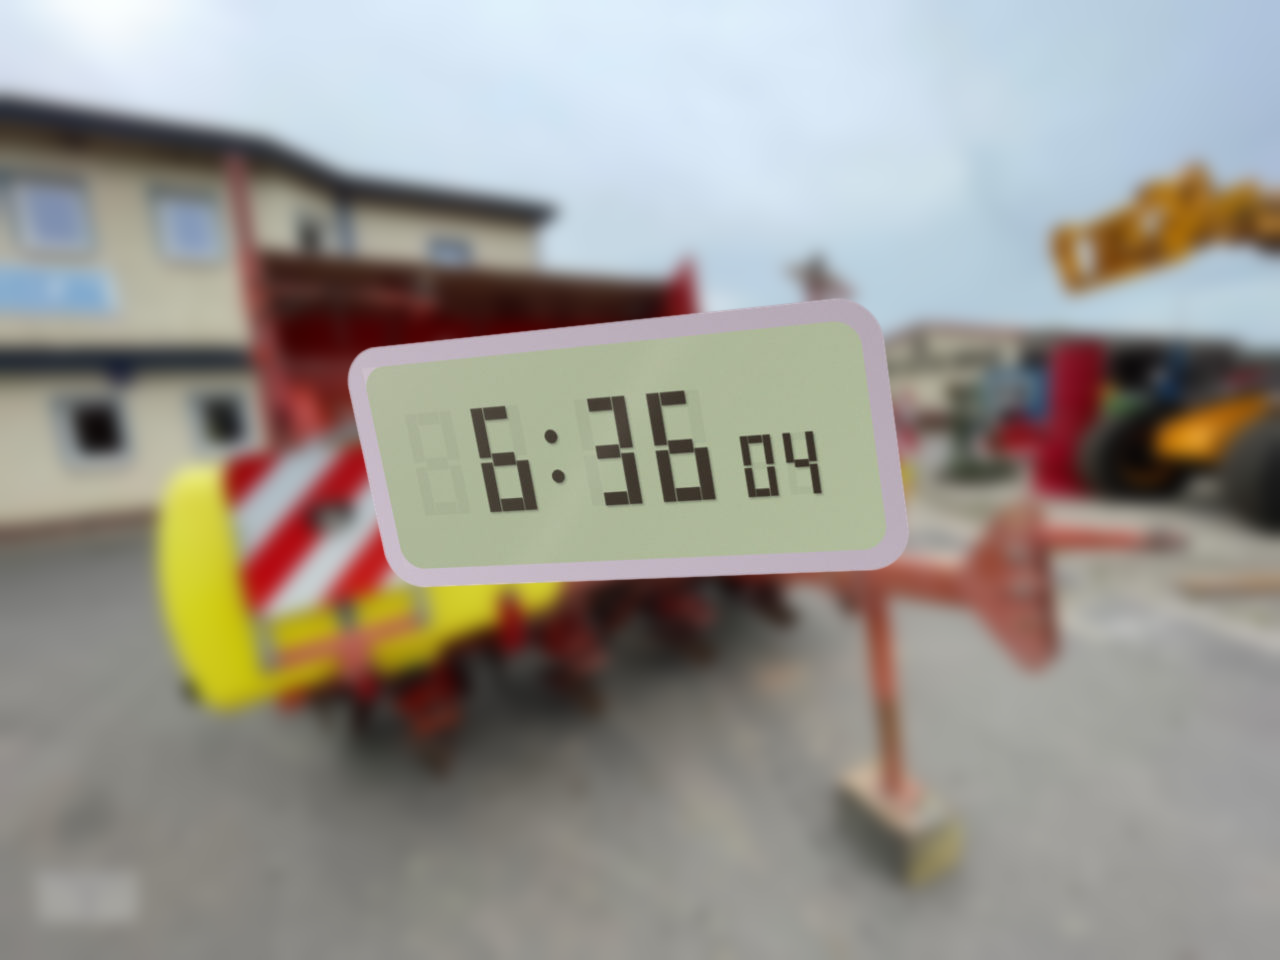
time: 6:36:04
